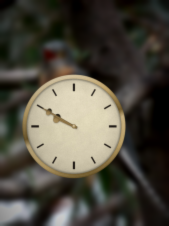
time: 9:50
